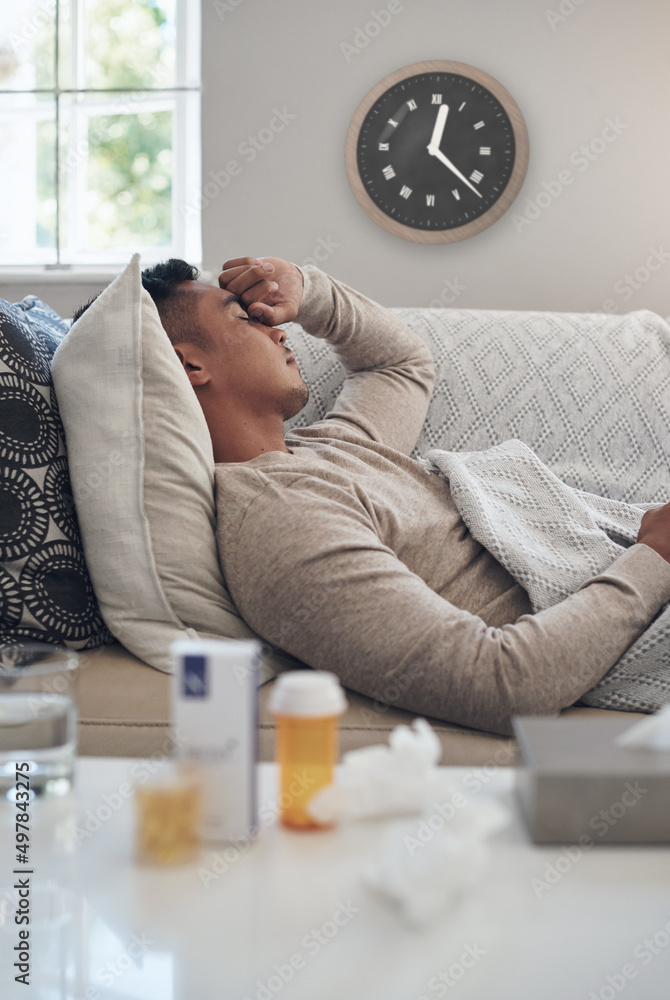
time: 12:22
